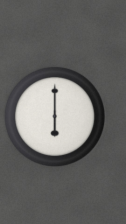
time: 6:00
